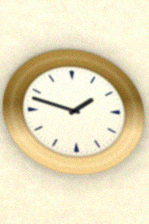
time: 1:48
